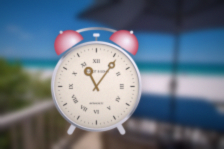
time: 11:06
